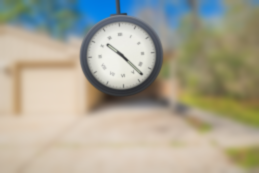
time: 10:23
